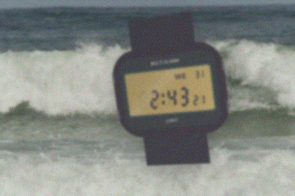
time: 2:43
